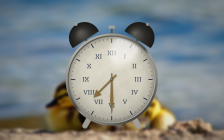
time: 7:30
